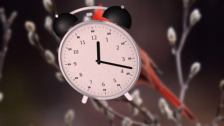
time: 12:18
